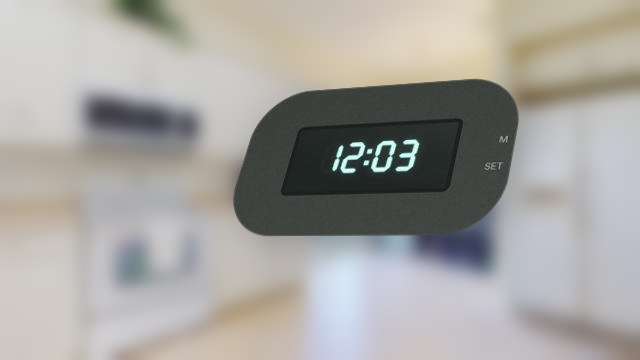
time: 12:03
